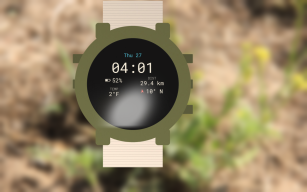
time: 4:01
